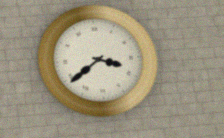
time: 3:39
